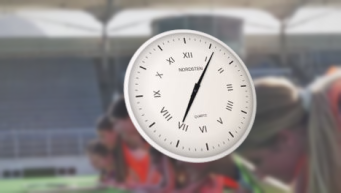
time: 7:06
